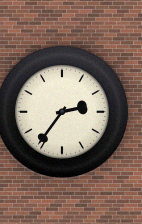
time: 2:36
